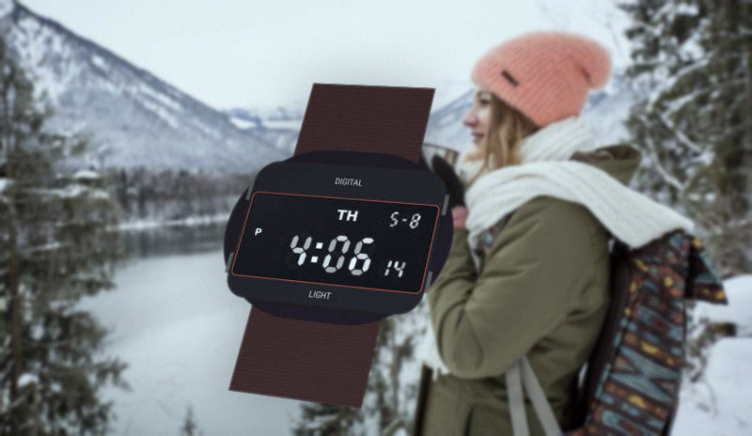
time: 4:06:14
